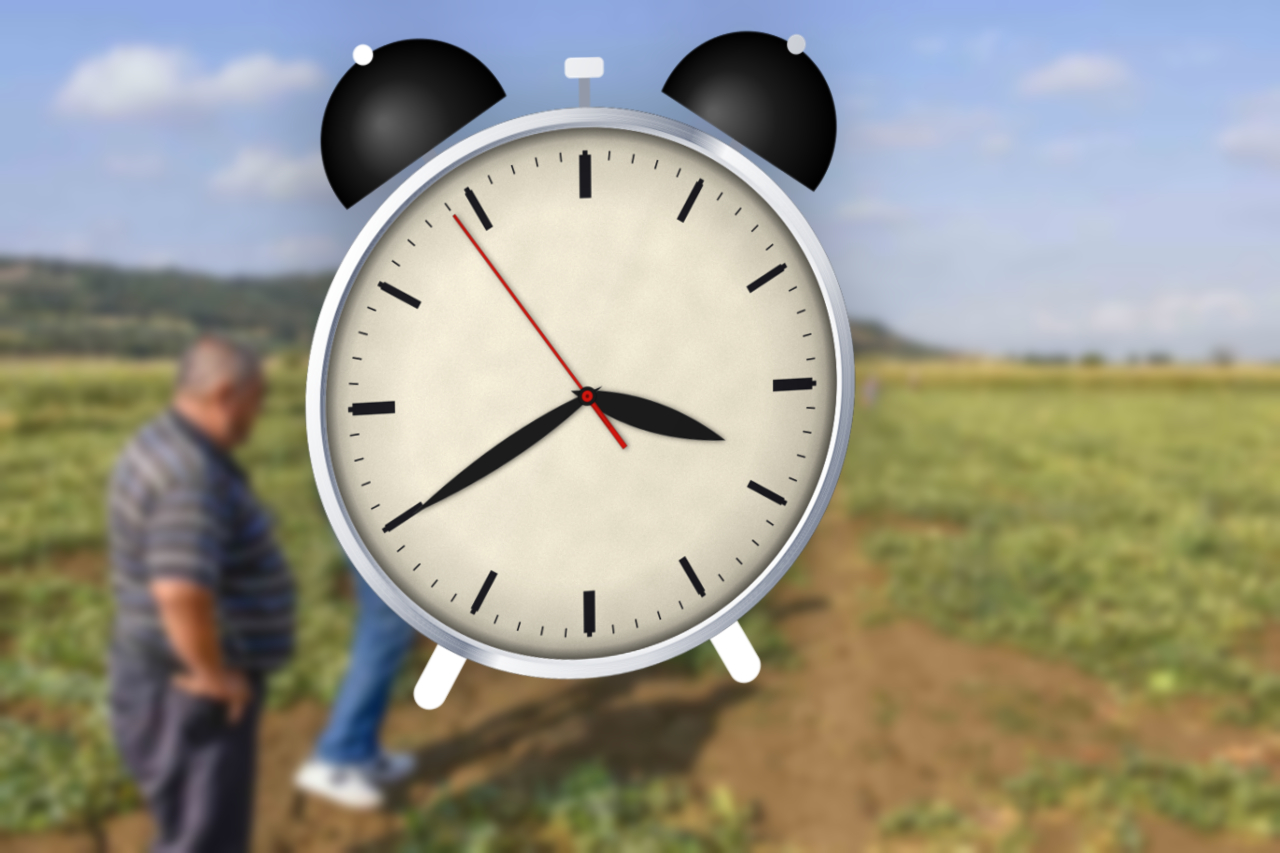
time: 3:39:54
